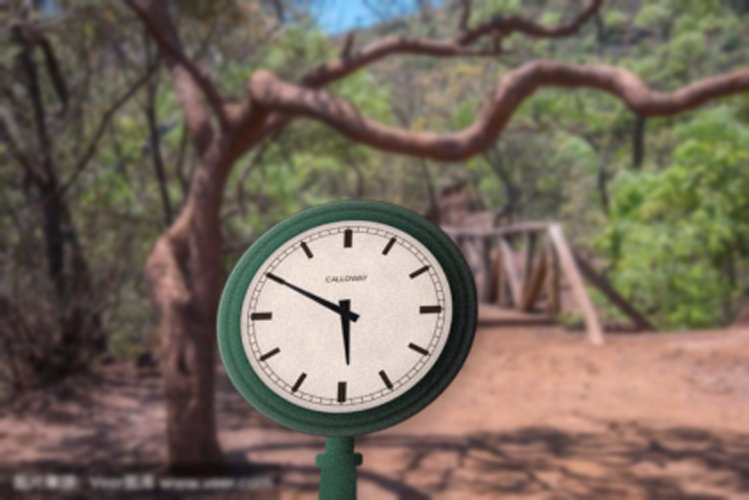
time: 5:50
